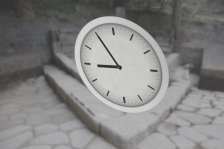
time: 8:55
